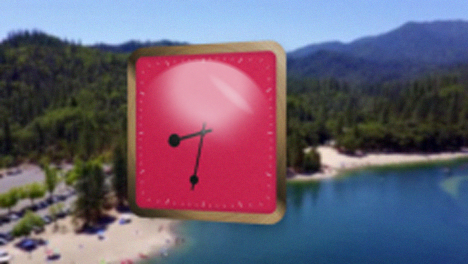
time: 8:32
